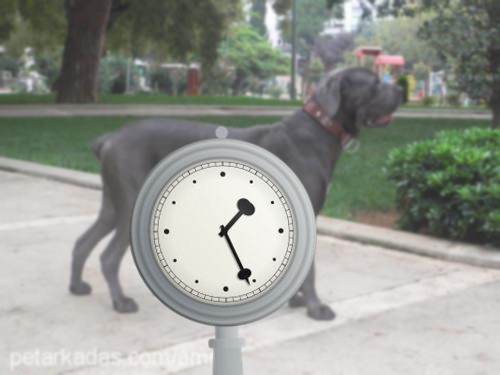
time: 1:26
